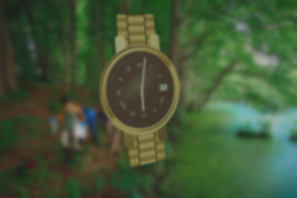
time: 6:02
